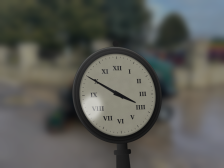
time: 3:50
